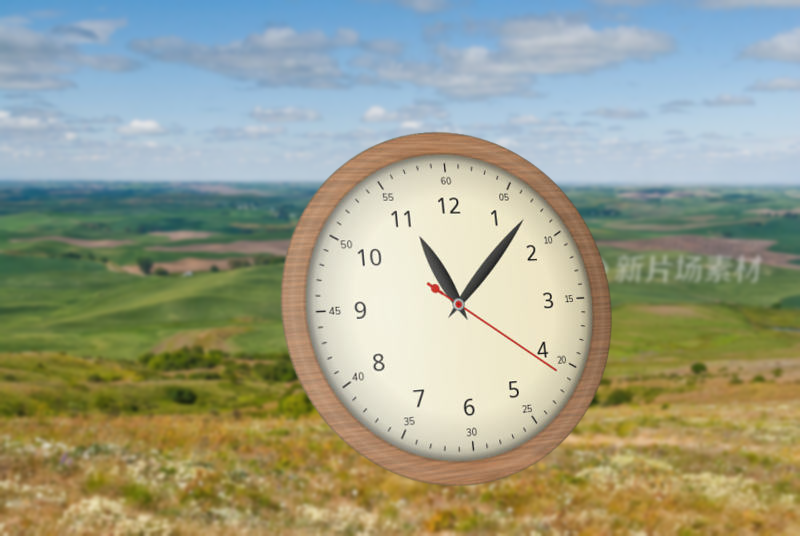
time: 11:07:21
